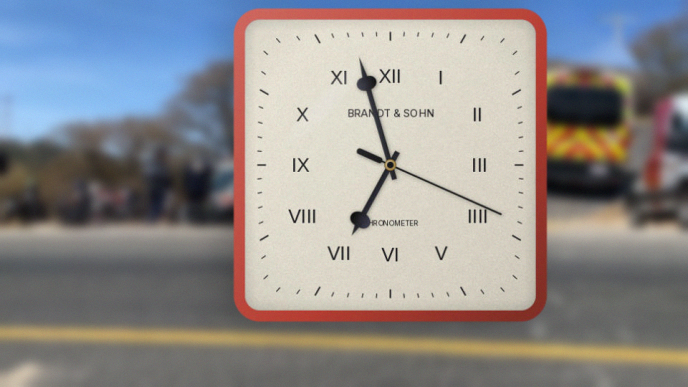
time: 6:57:19
